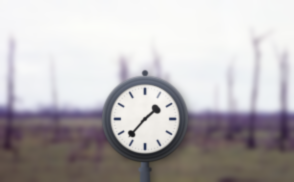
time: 1:37
